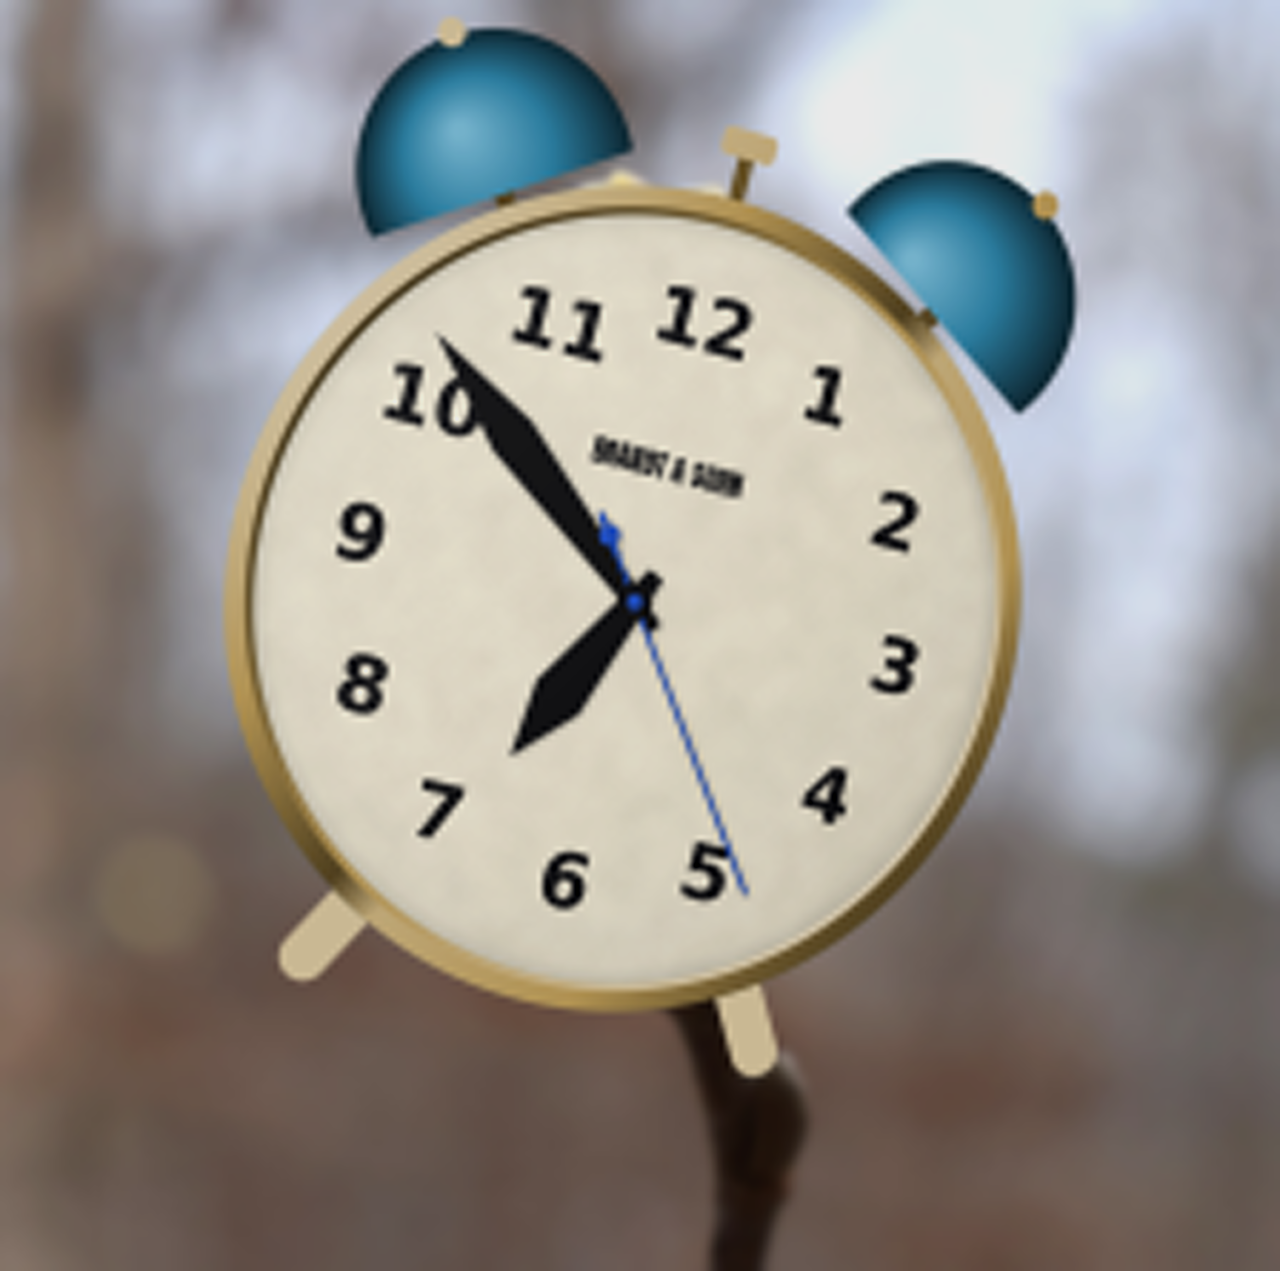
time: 6:51:24
